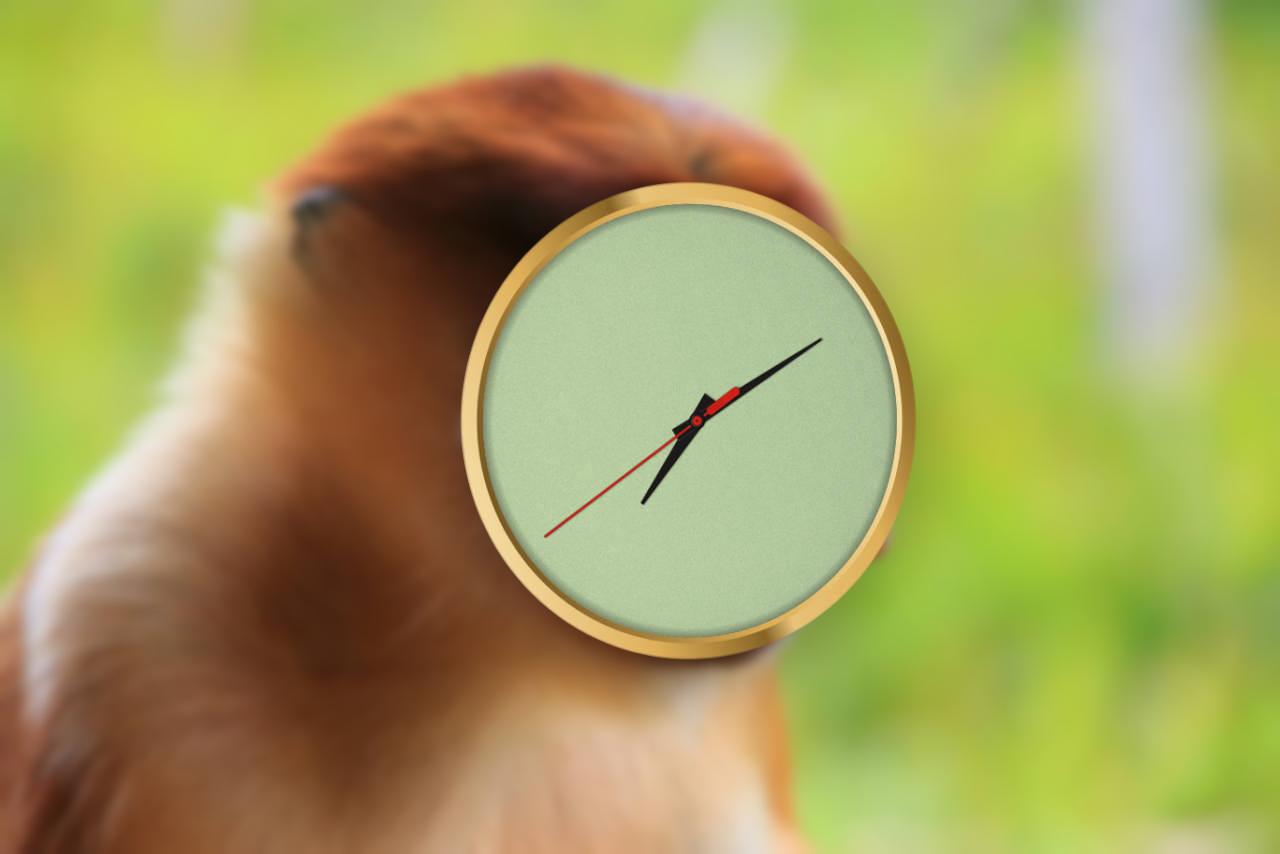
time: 7:09:39
